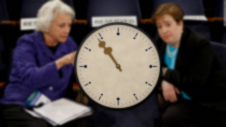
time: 10:54
